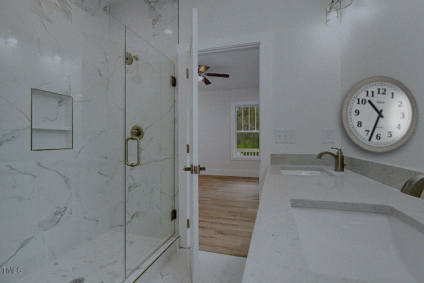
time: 10:33
